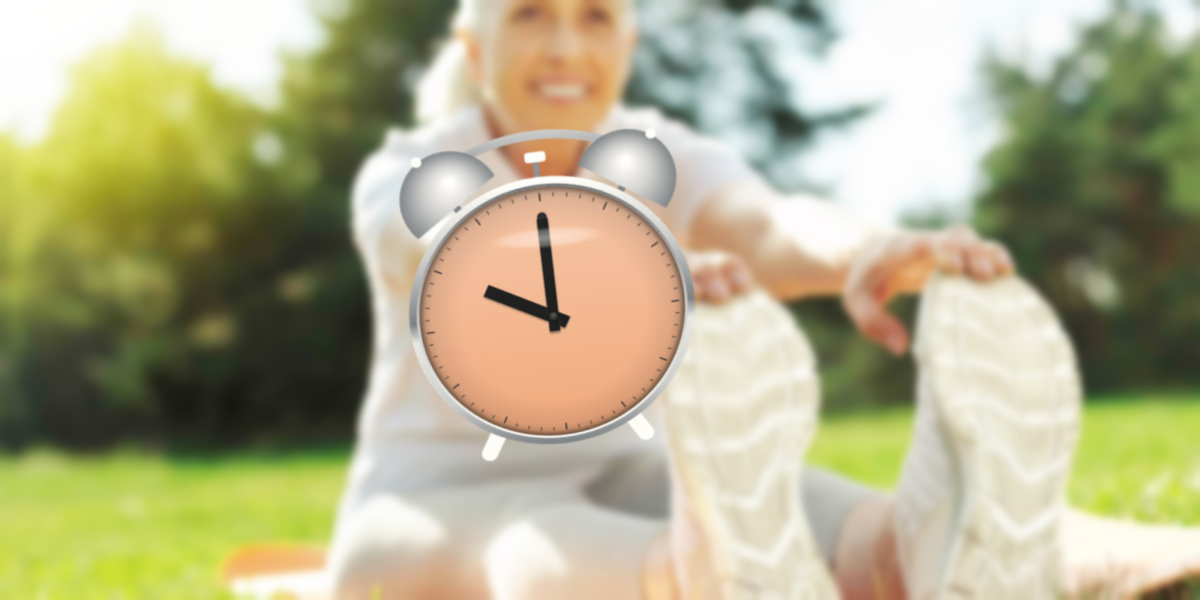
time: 10:00
